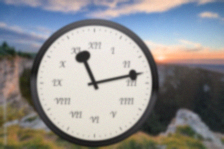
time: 11:13
